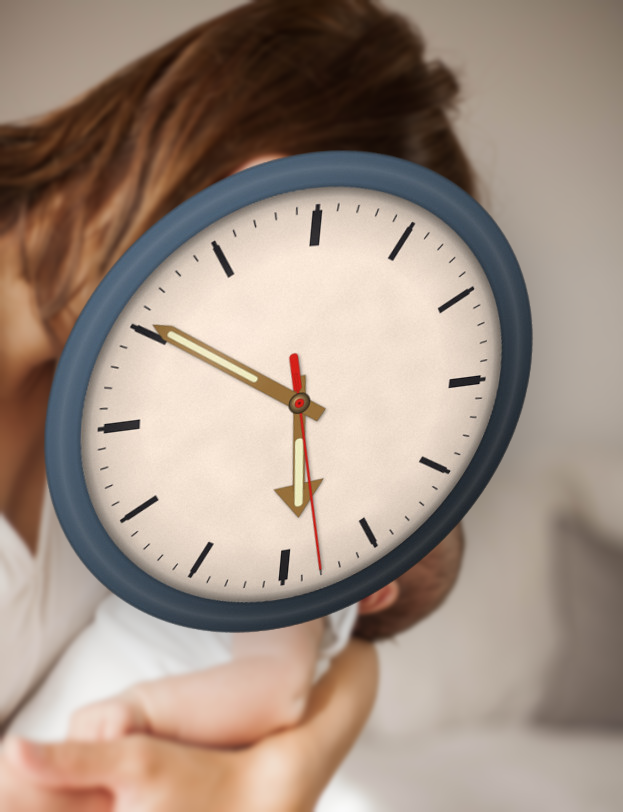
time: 5:50:28
